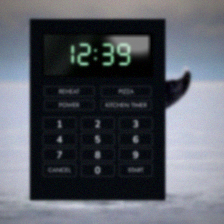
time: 12:39
